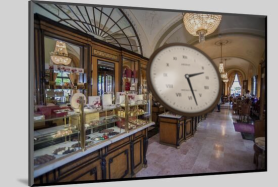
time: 2:28
